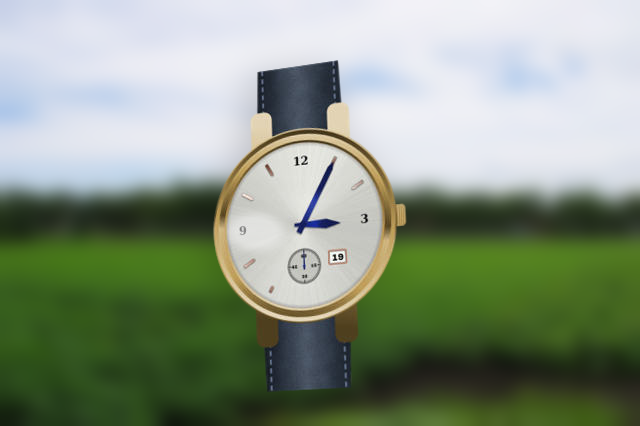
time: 3:05
